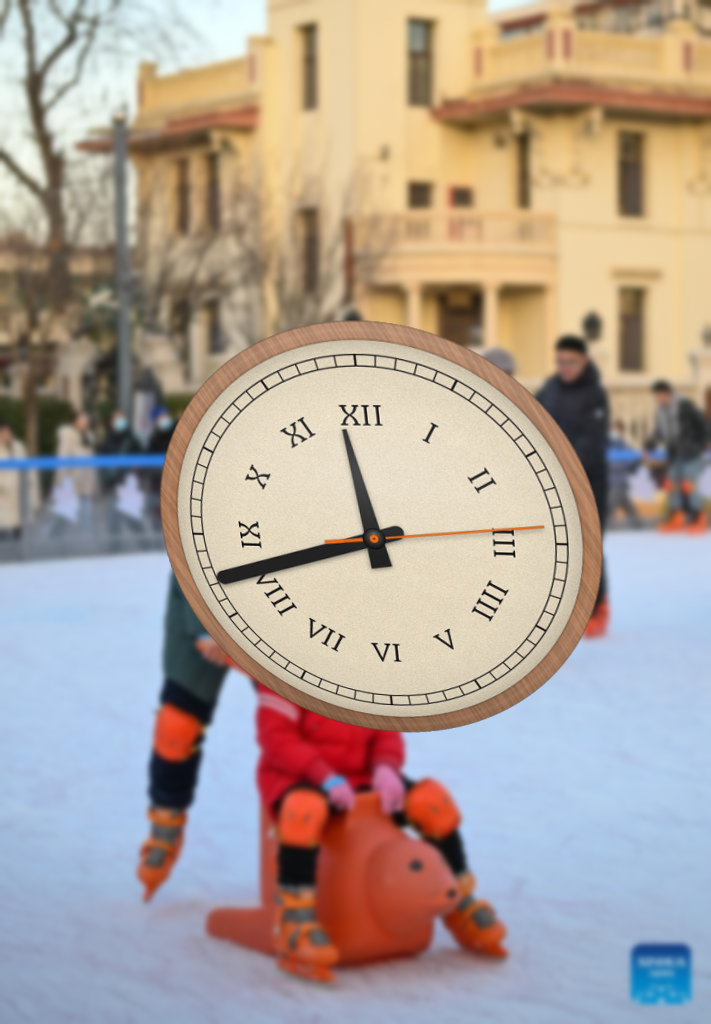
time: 11:42:14
